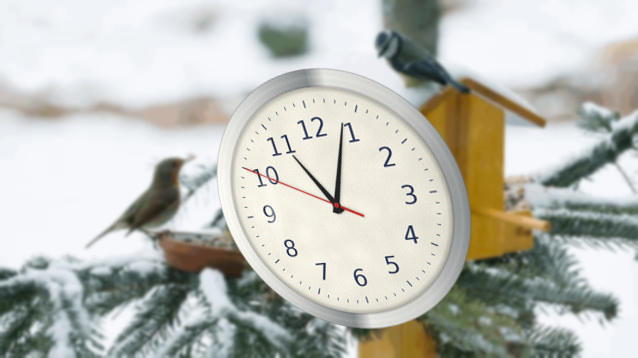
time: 11:03:50
